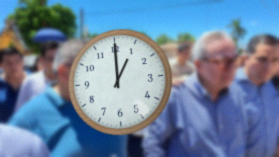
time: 1:00
